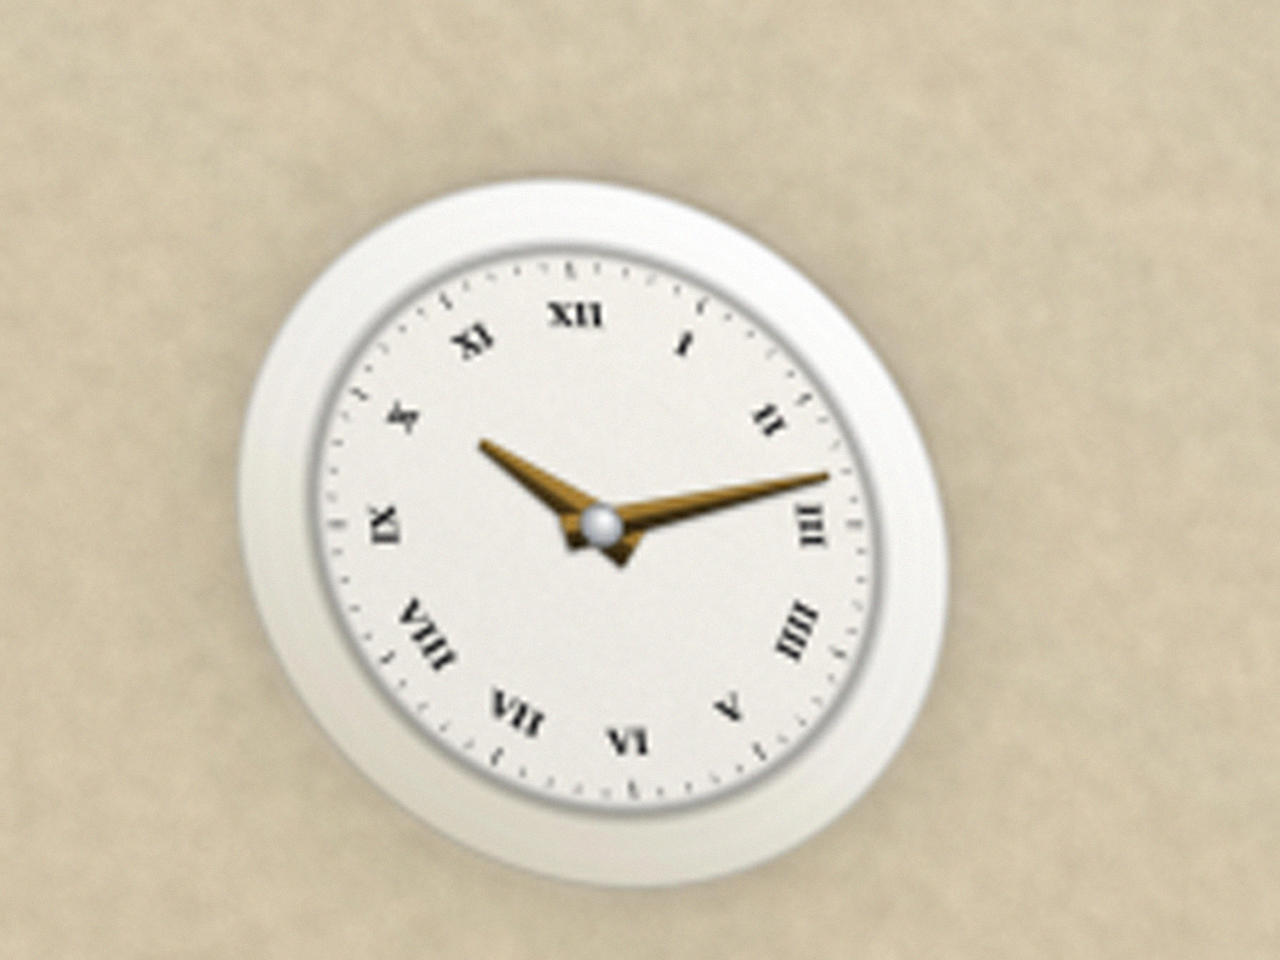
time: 10:13
